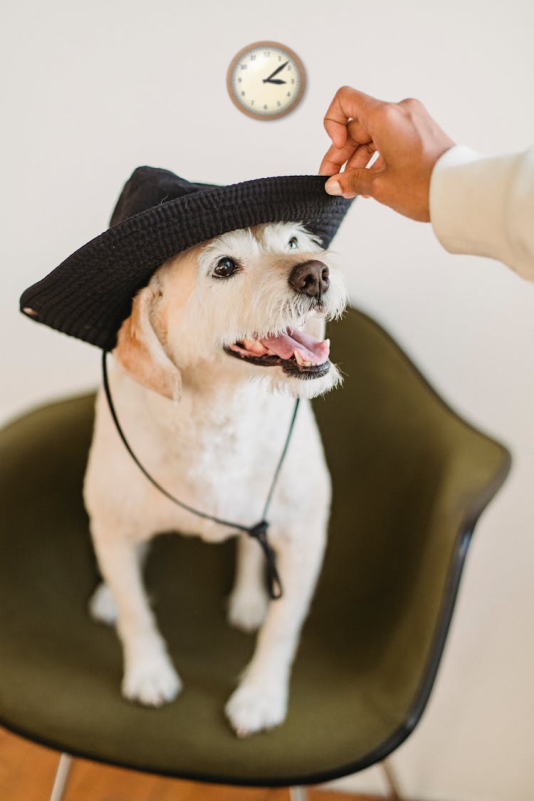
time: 3:08
